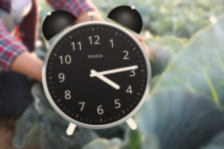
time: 4:14
